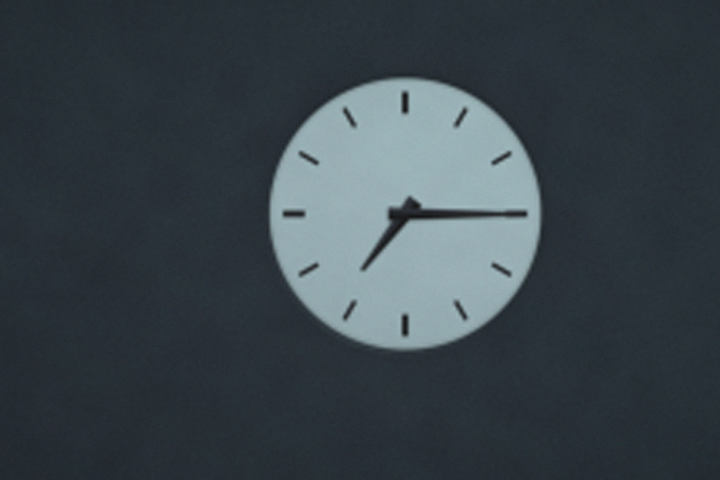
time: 7:15
